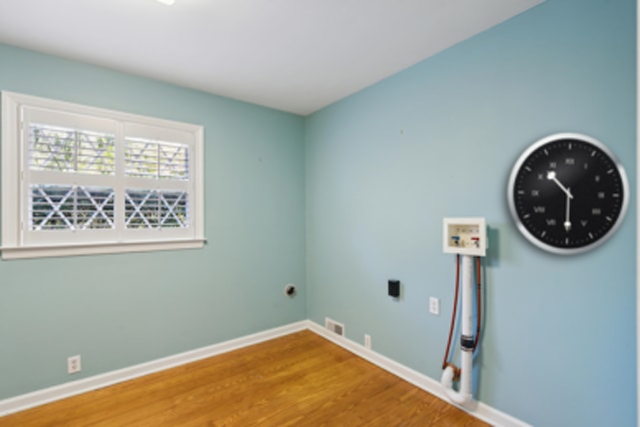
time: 10:30
